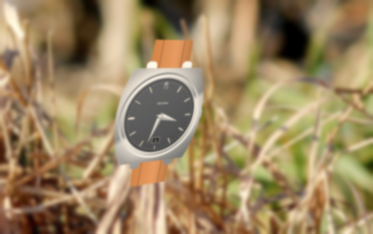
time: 3:33
